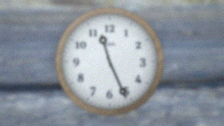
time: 11:26
